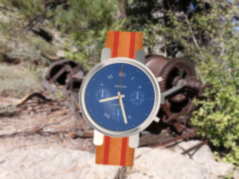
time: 8:27
